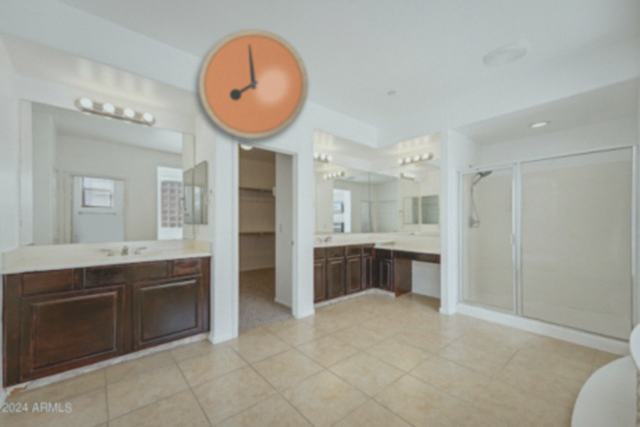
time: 7:59
